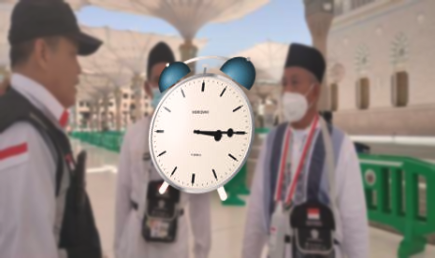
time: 3:15
